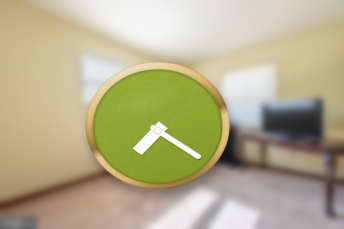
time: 7:21
